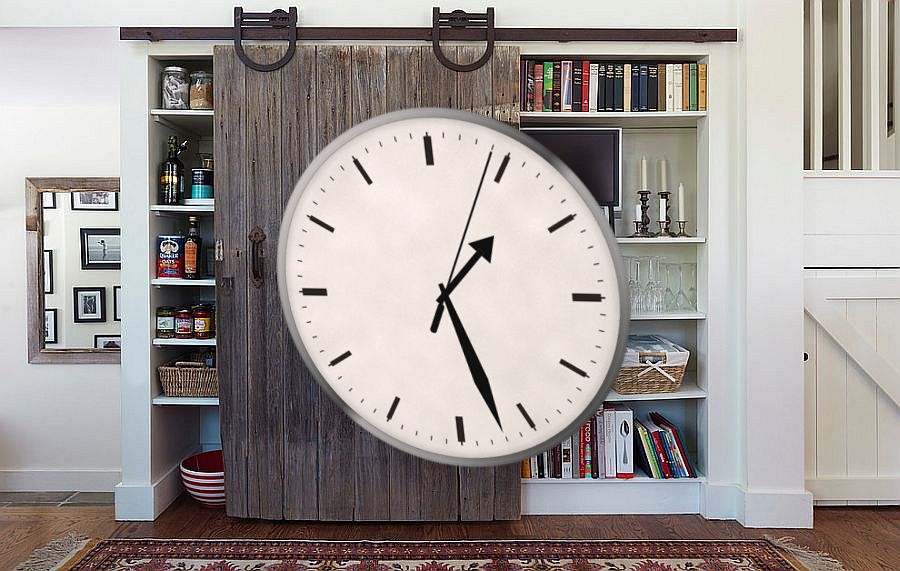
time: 1:27:04
